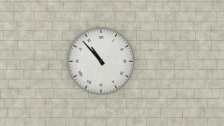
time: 10:53
